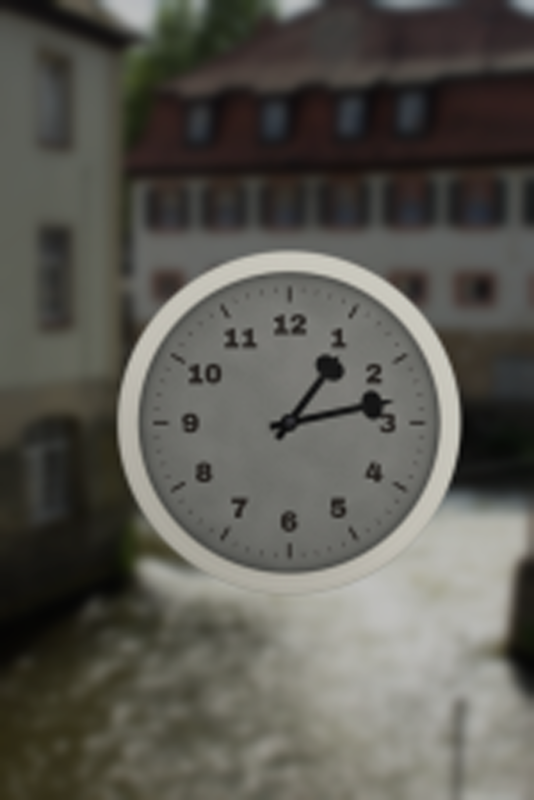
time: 1:13
